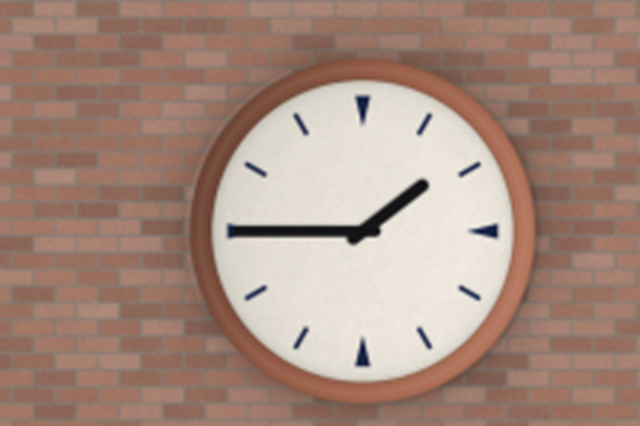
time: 1:45
